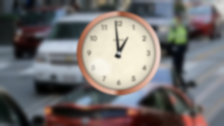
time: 12:59
